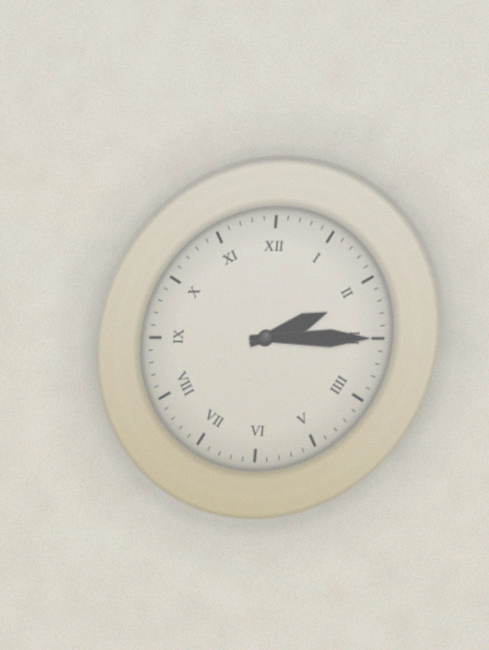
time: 2:15
